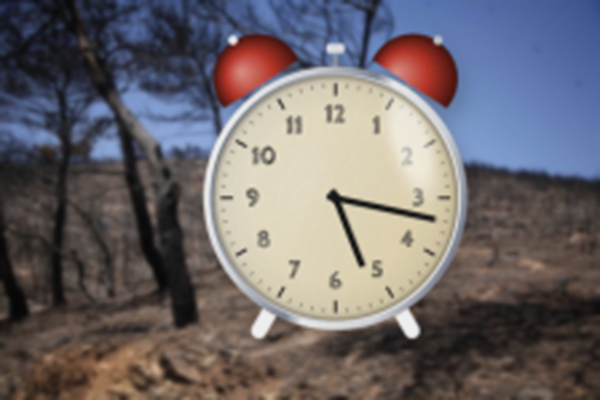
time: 5:17
